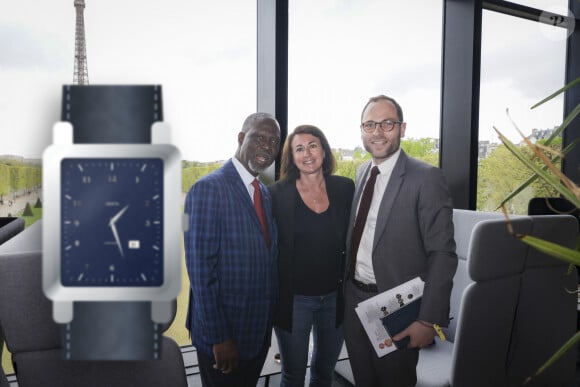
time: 1:27
